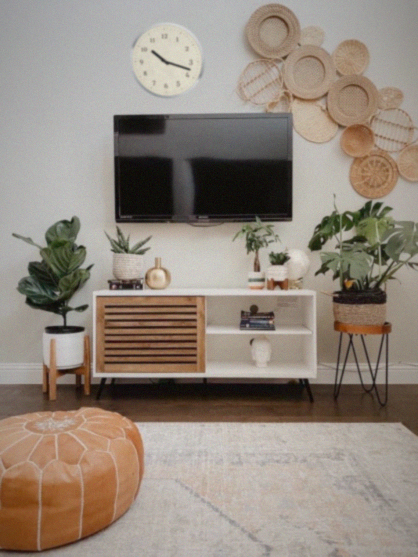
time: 10:18
